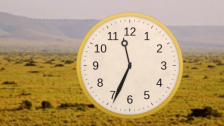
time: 11:34
